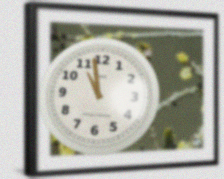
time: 10:58
